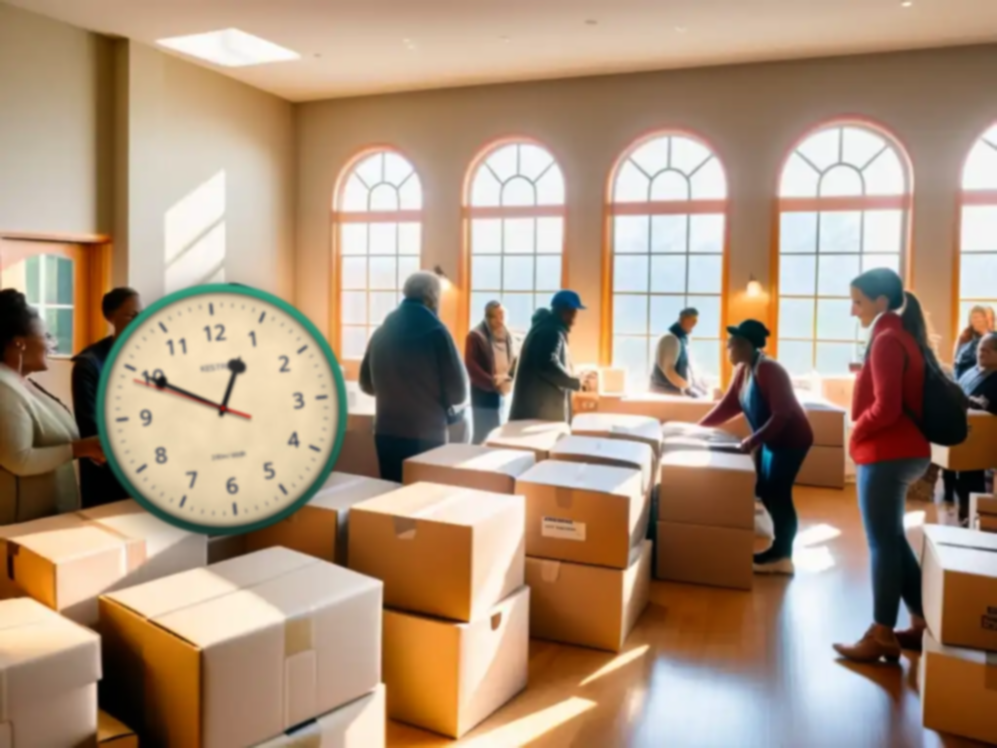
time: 12:49:49
